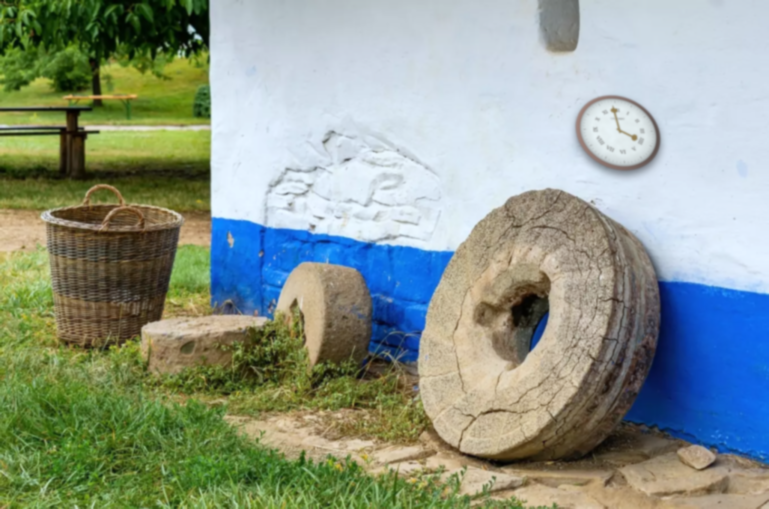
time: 3:59
